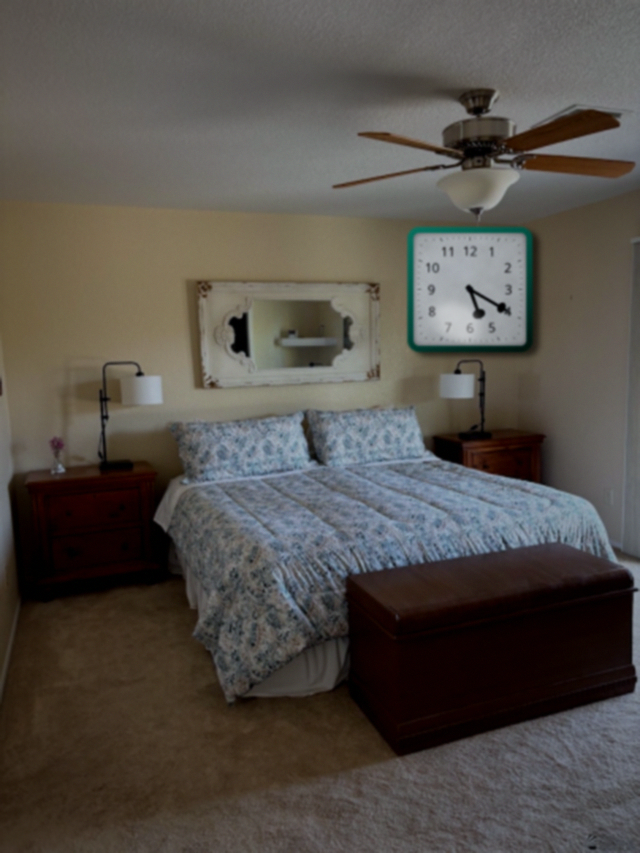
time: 5:20
